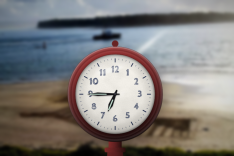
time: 6:45
